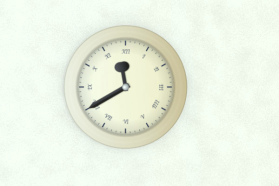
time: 11:40
